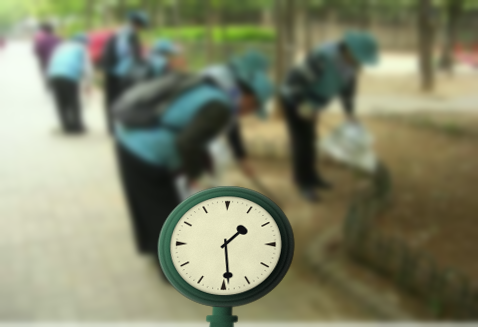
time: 1:29
